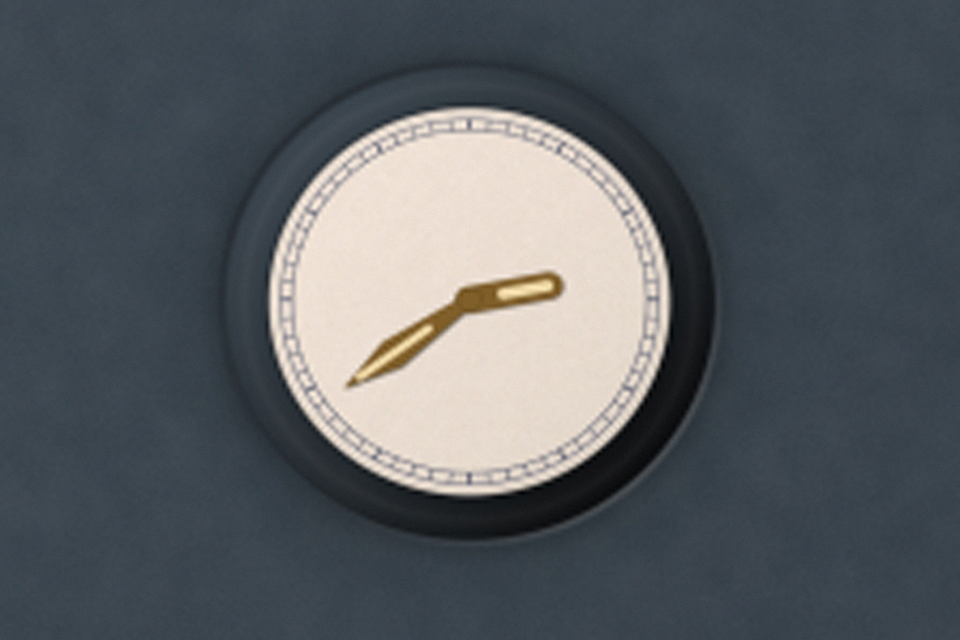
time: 2:39
